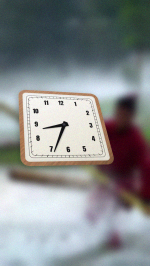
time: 8:34
